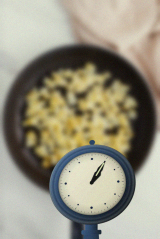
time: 1:05
